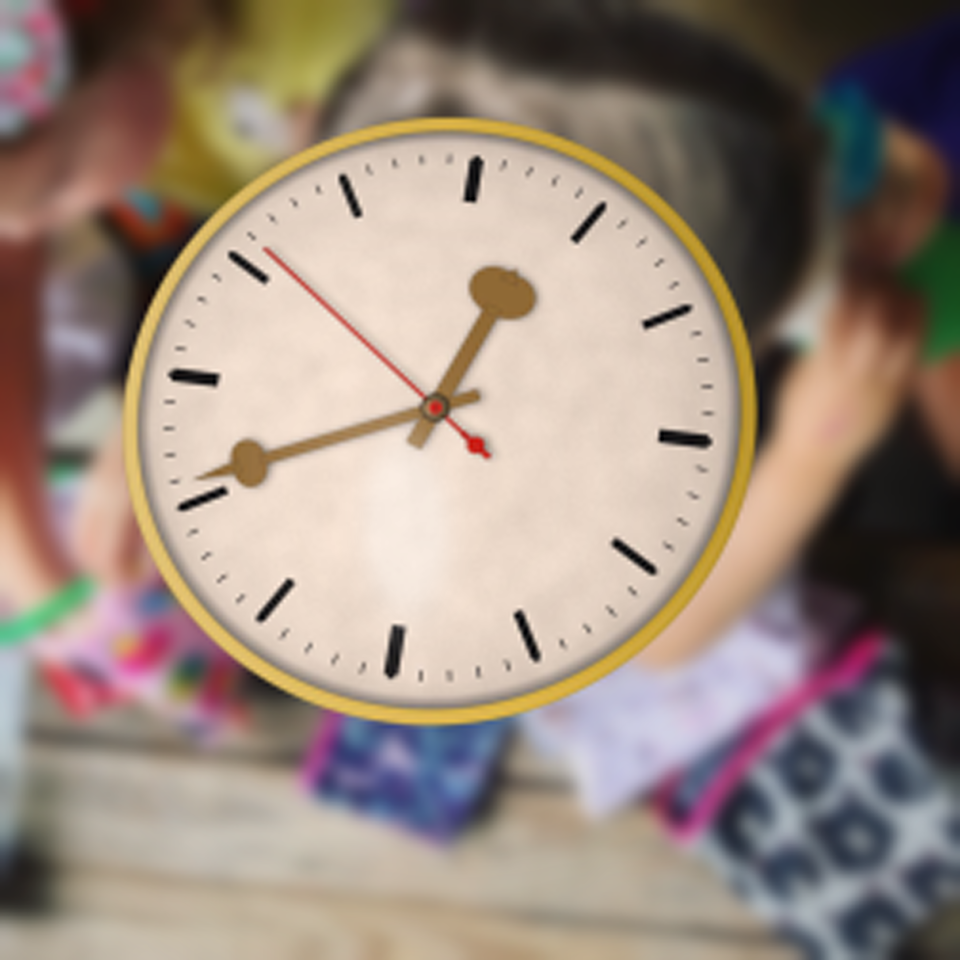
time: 12:40:51
